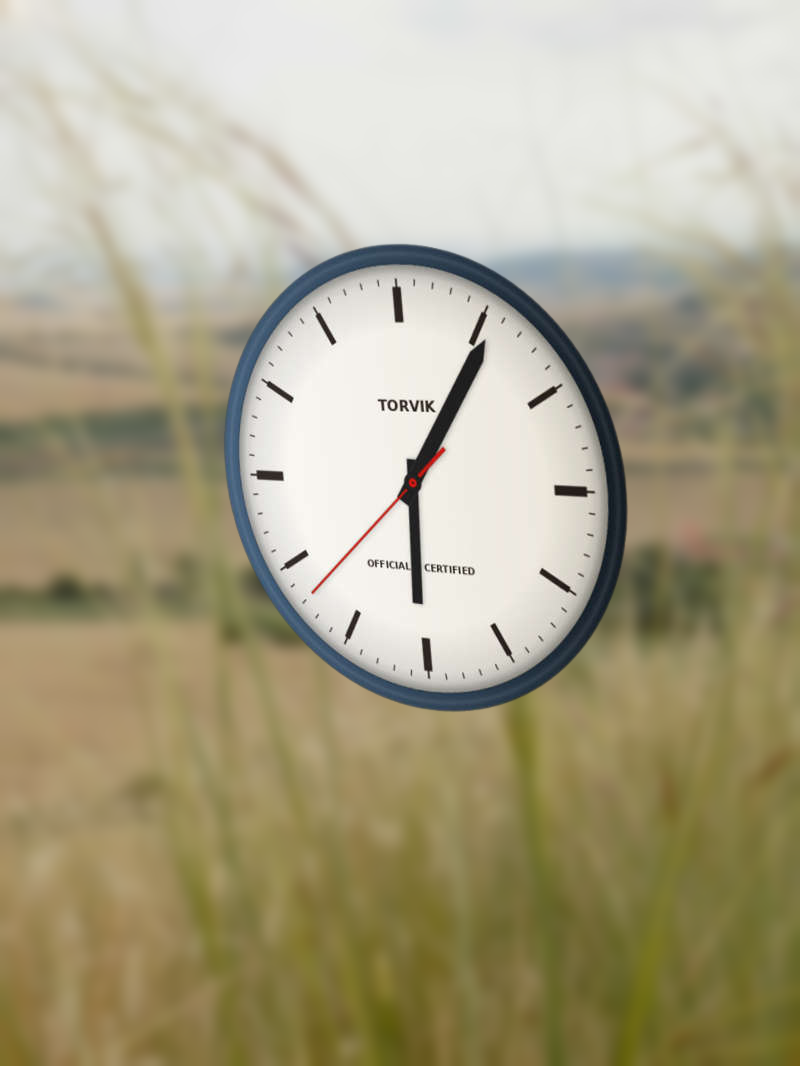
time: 6:05:38
